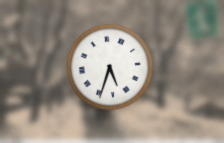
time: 4:29
